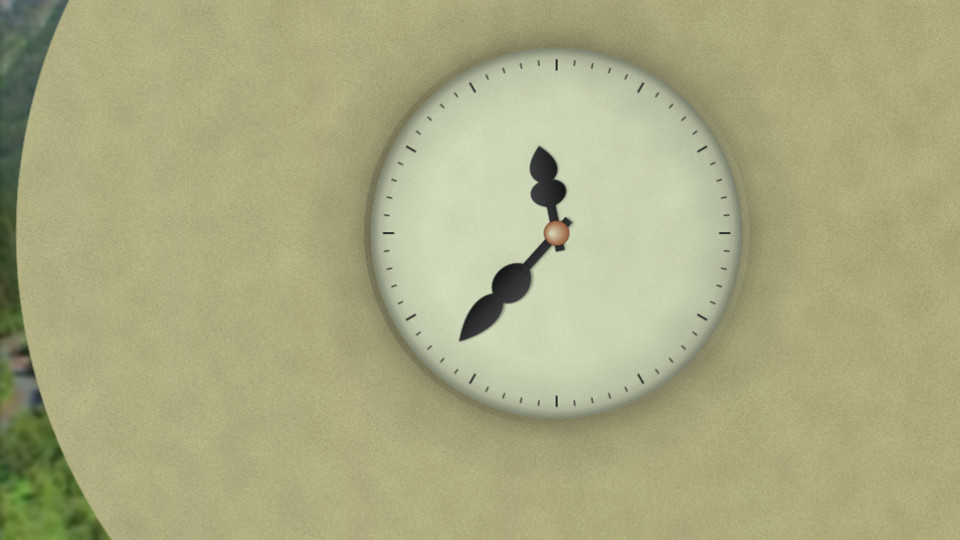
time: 11:37
